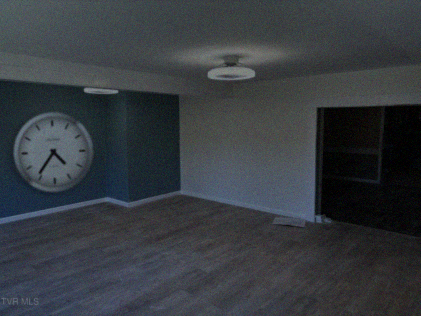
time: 4:36
